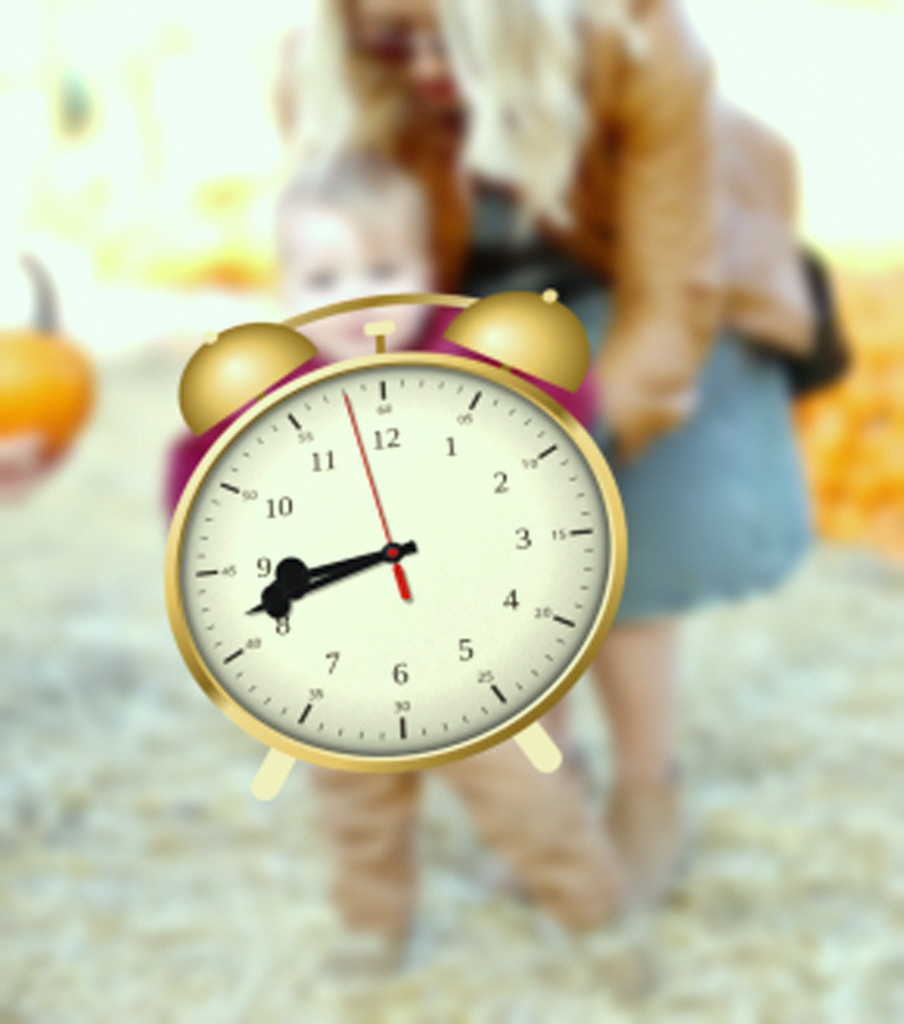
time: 8:41:58
